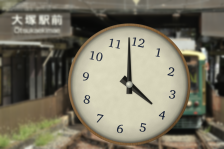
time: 3:58
